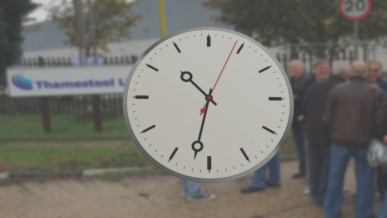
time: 10:32:04
